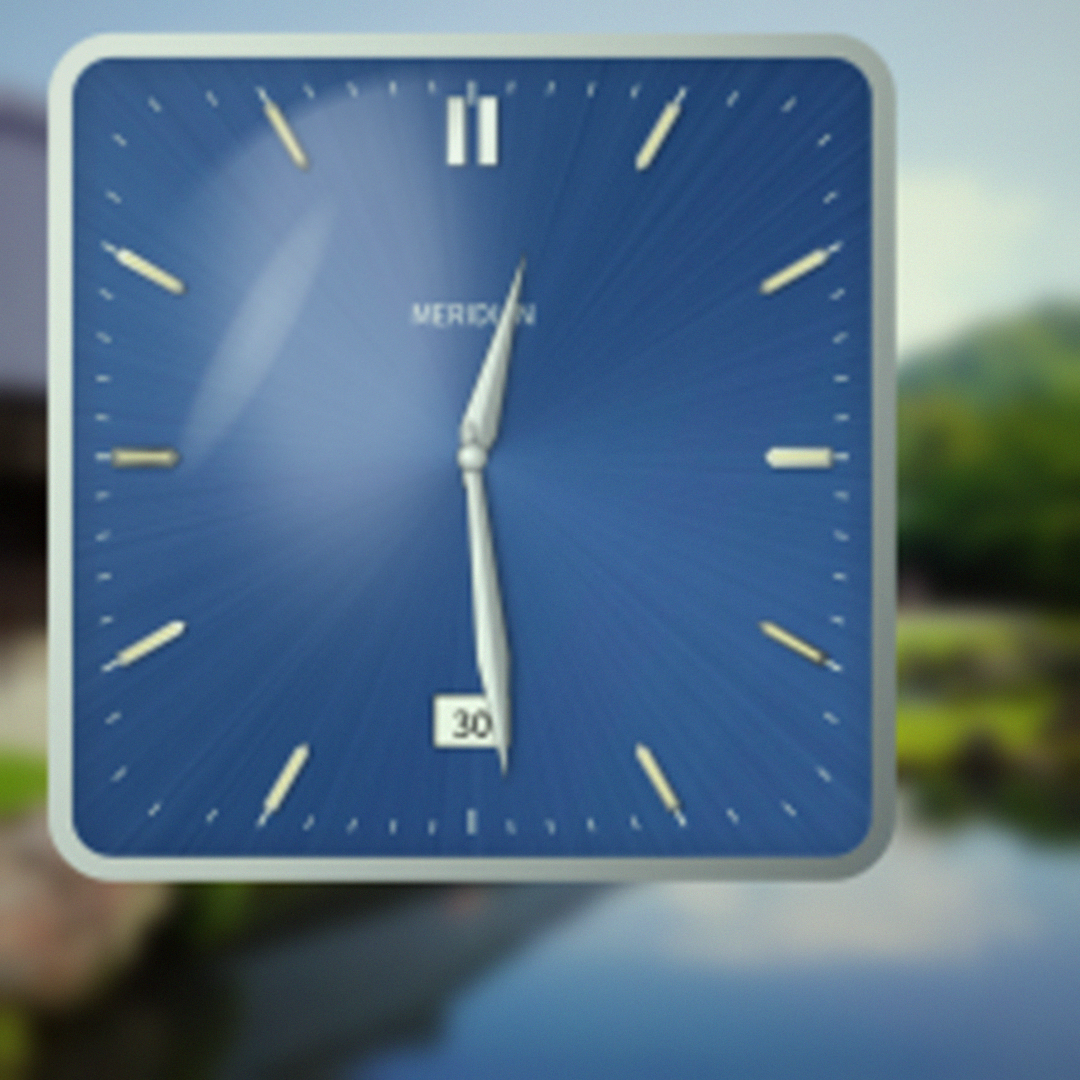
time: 12:29
